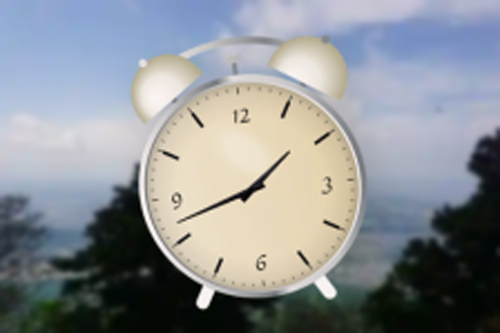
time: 1:42
